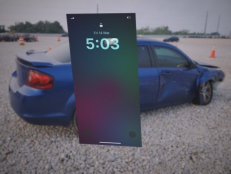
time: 5:03
